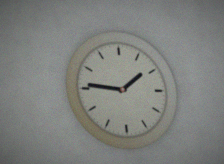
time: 1:46
